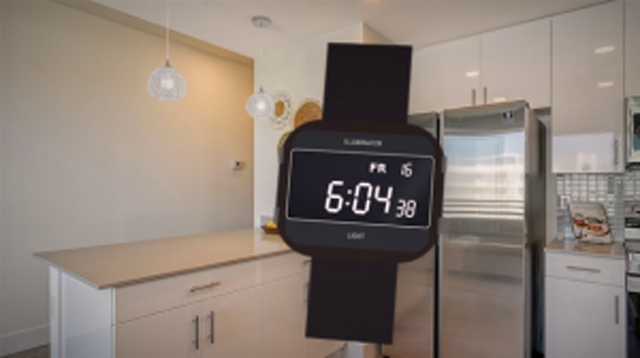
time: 6:04:38
